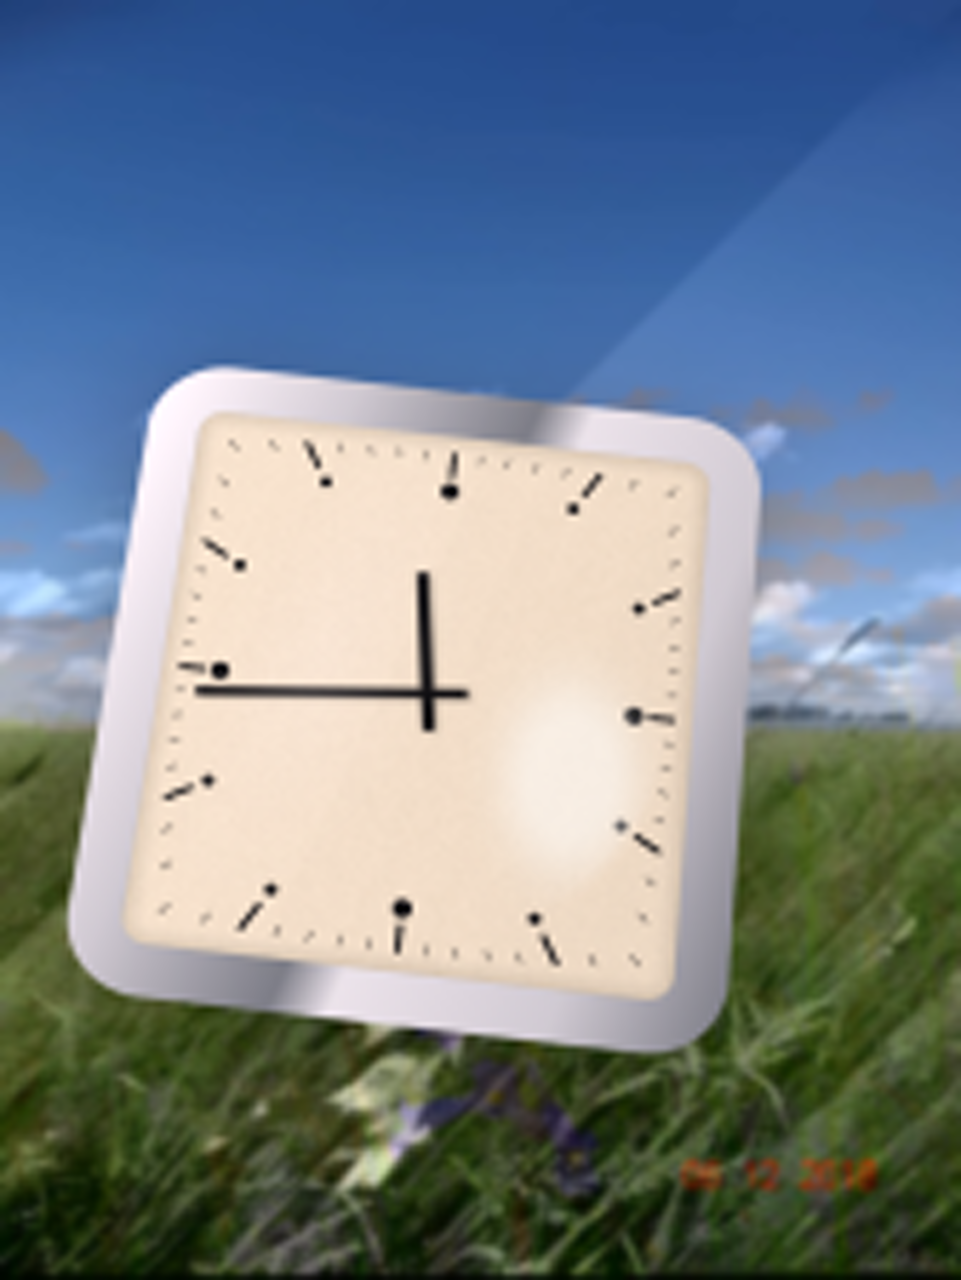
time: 11:44
